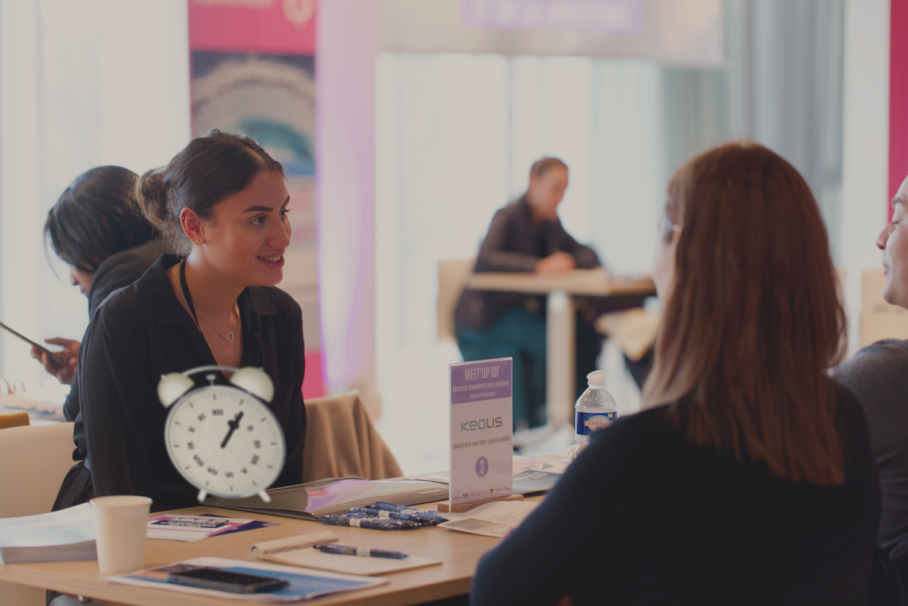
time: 1:06
